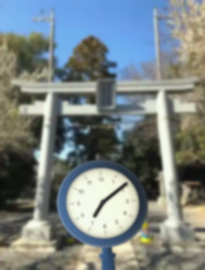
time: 7:09
